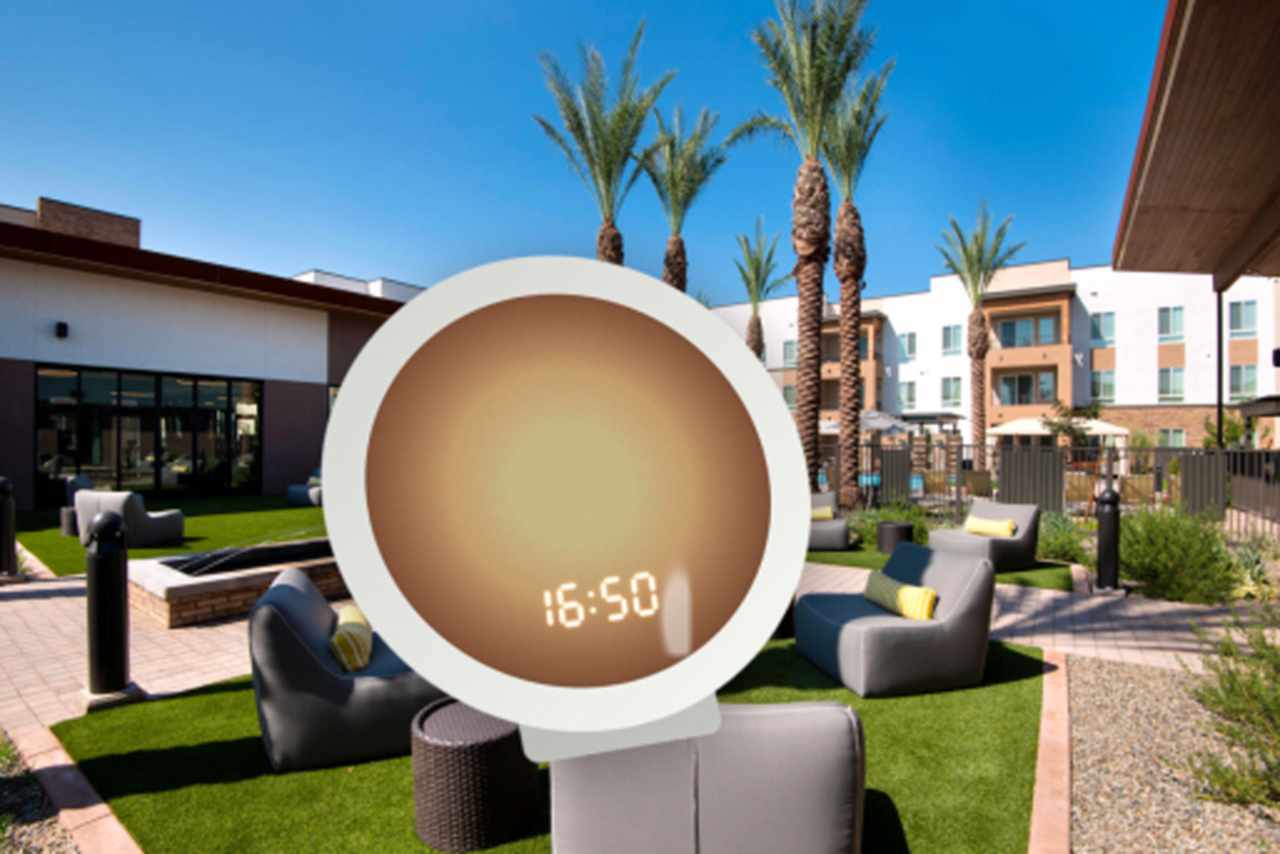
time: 16:50
